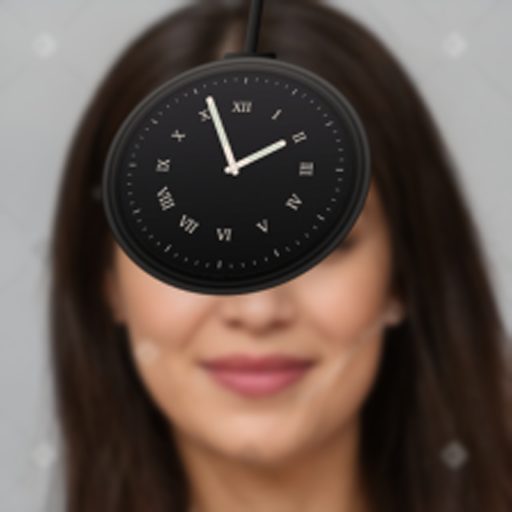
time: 1:56
